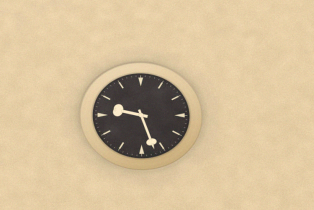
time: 9:27
